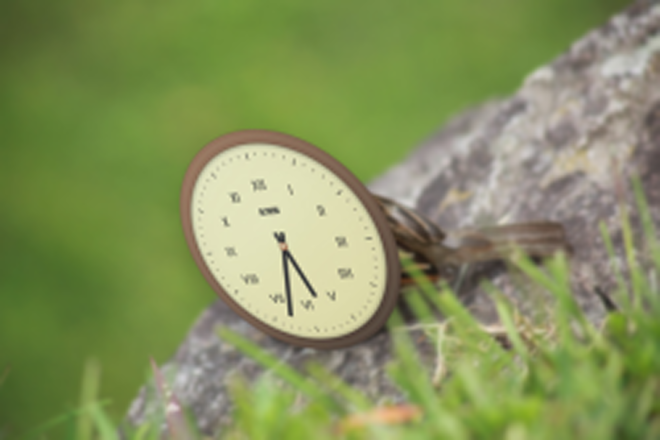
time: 5:33
